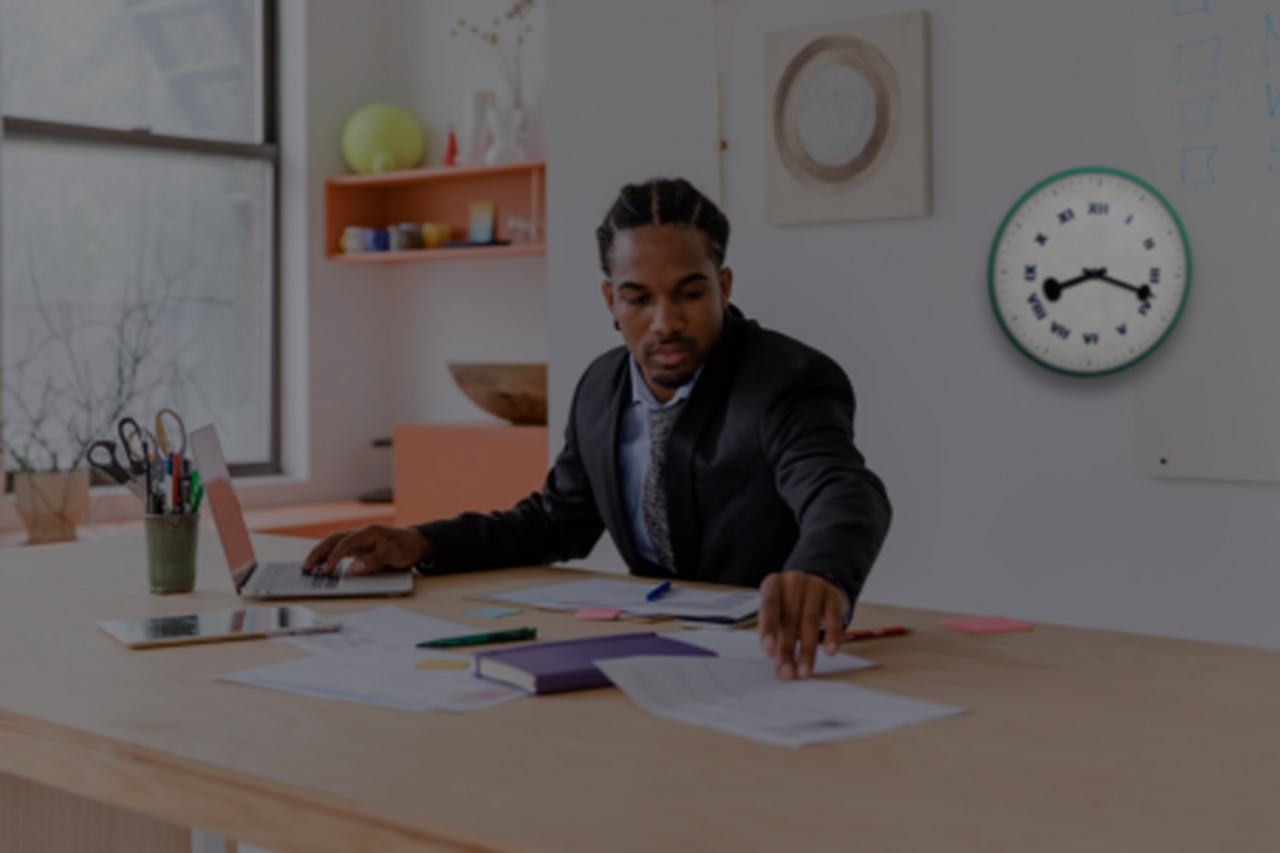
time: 8:18
